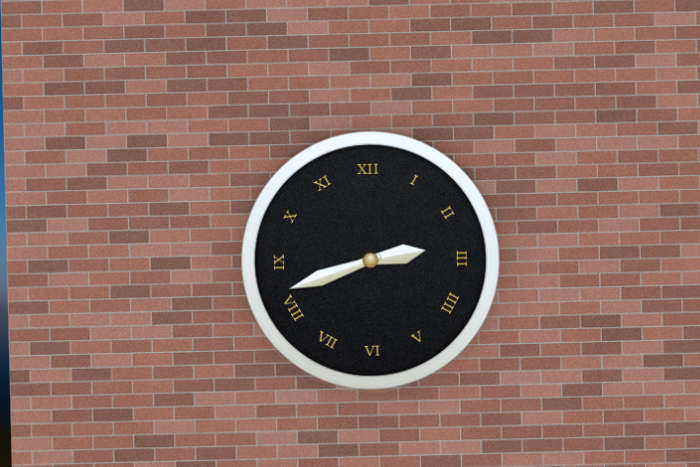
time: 2:42
